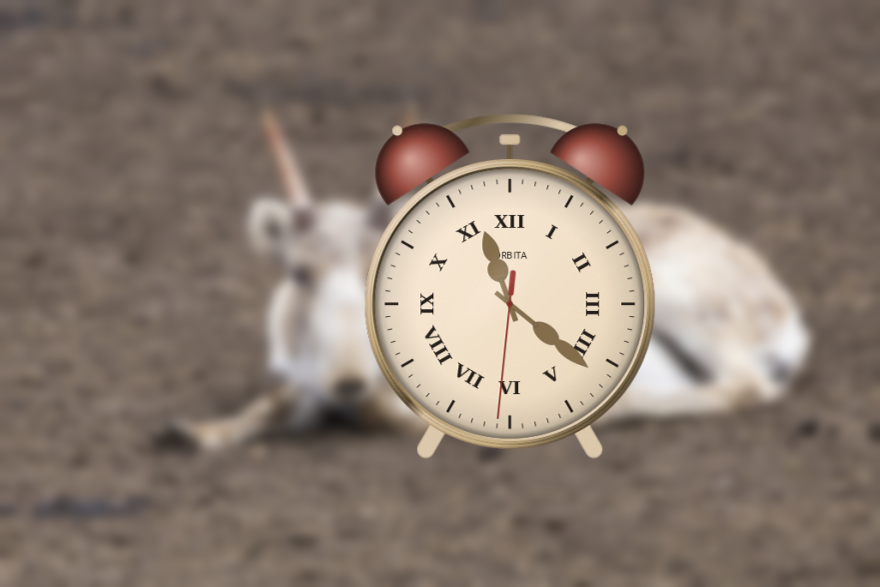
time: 11:21:31
